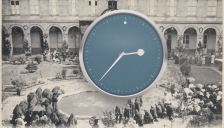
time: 2:36
